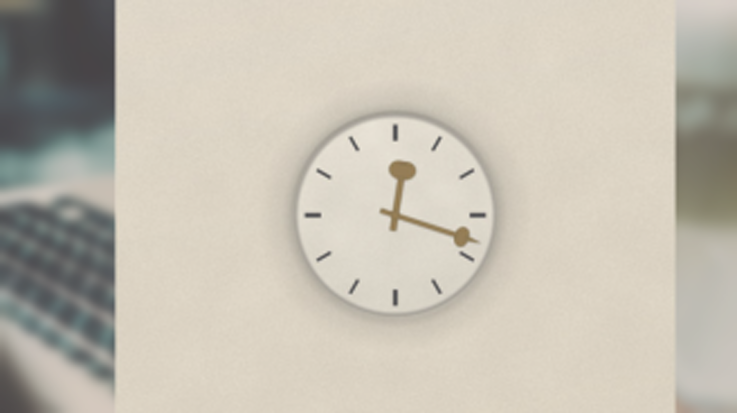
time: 12:18
